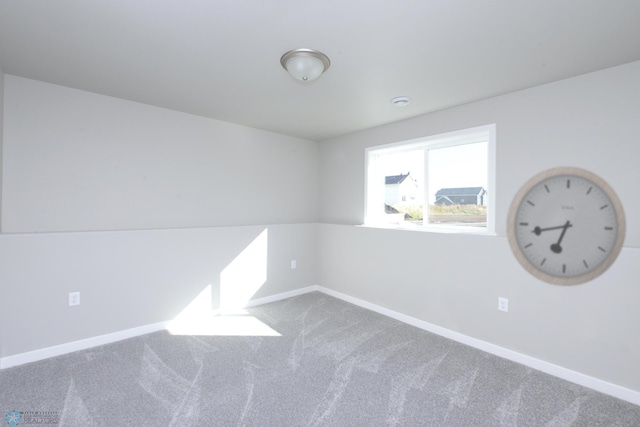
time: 6:43
